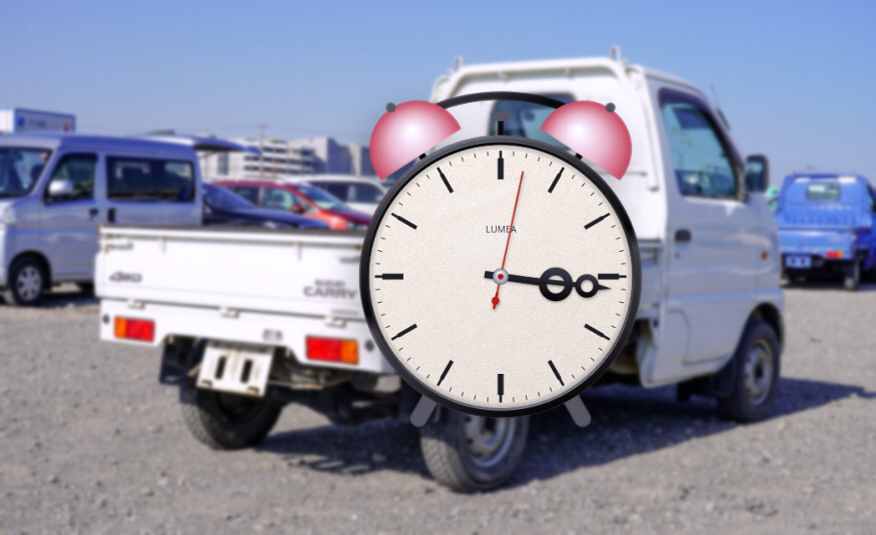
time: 3:16:02
